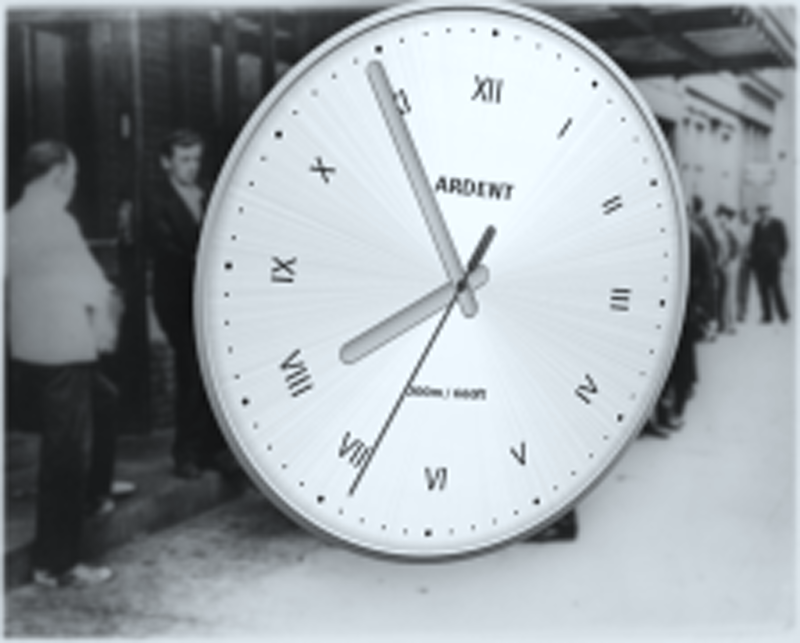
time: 7:54:34
